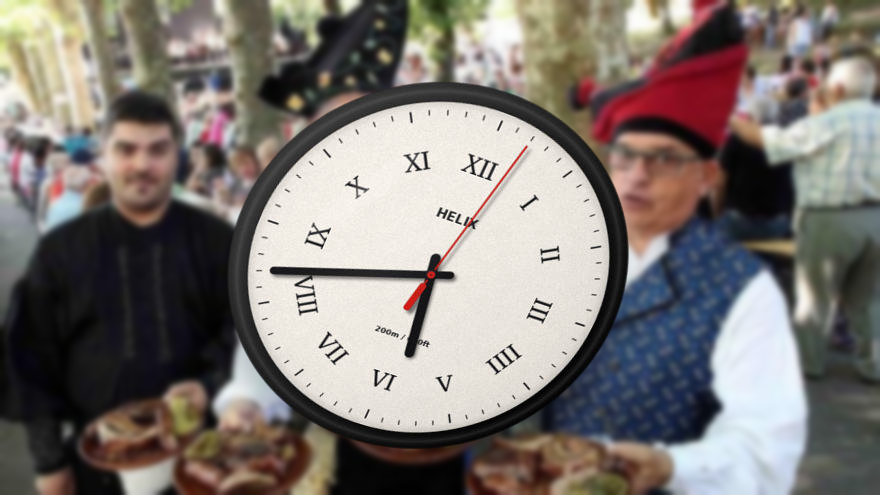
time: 5:42:02
